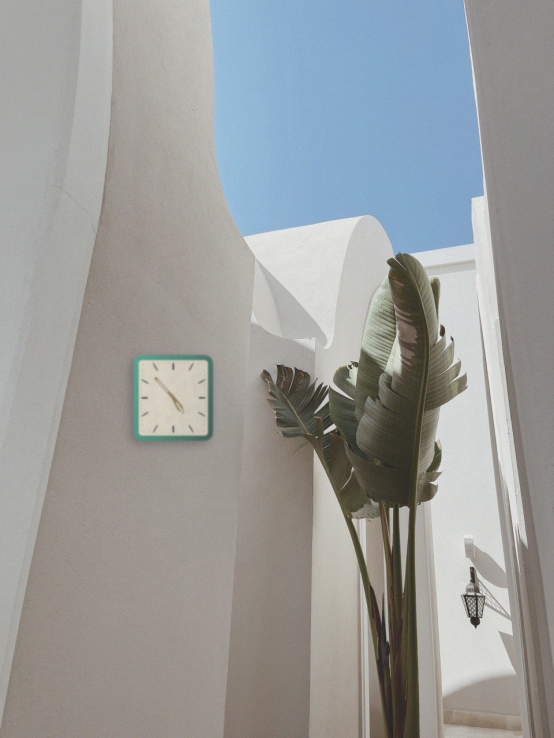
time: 4:53
